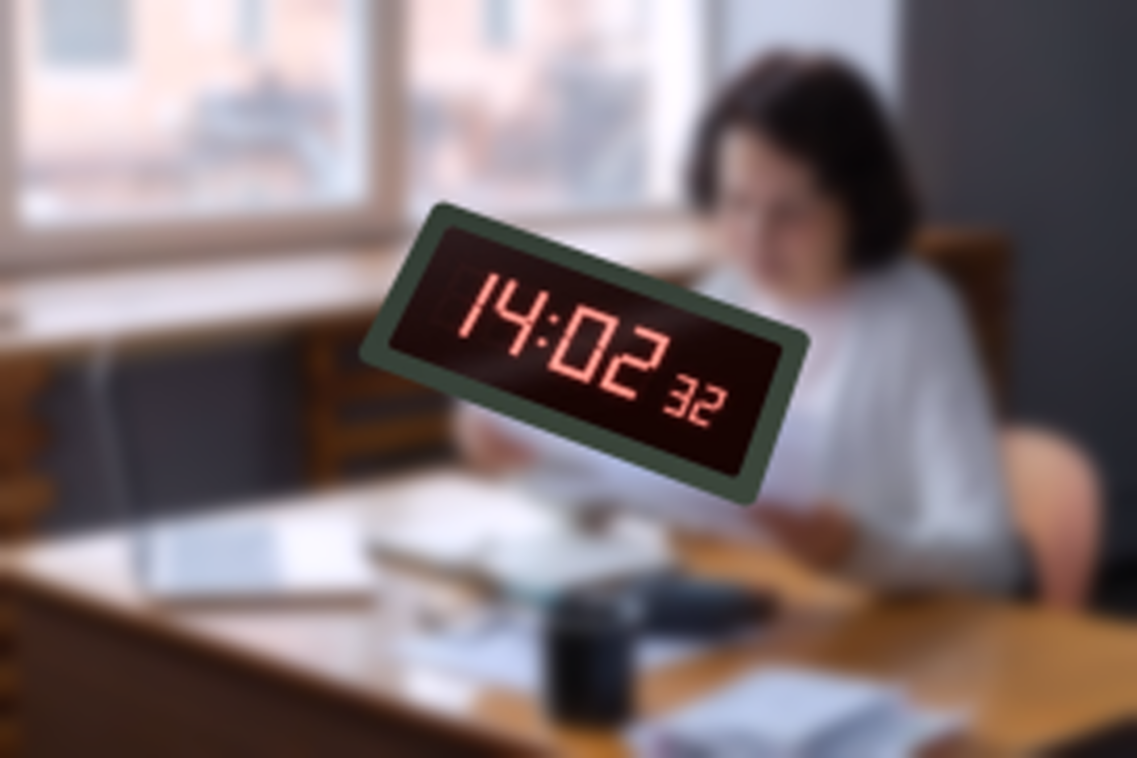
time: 14:02:32
